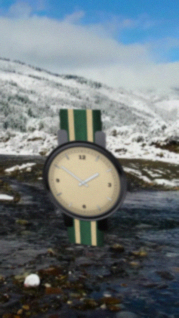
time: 1:51
